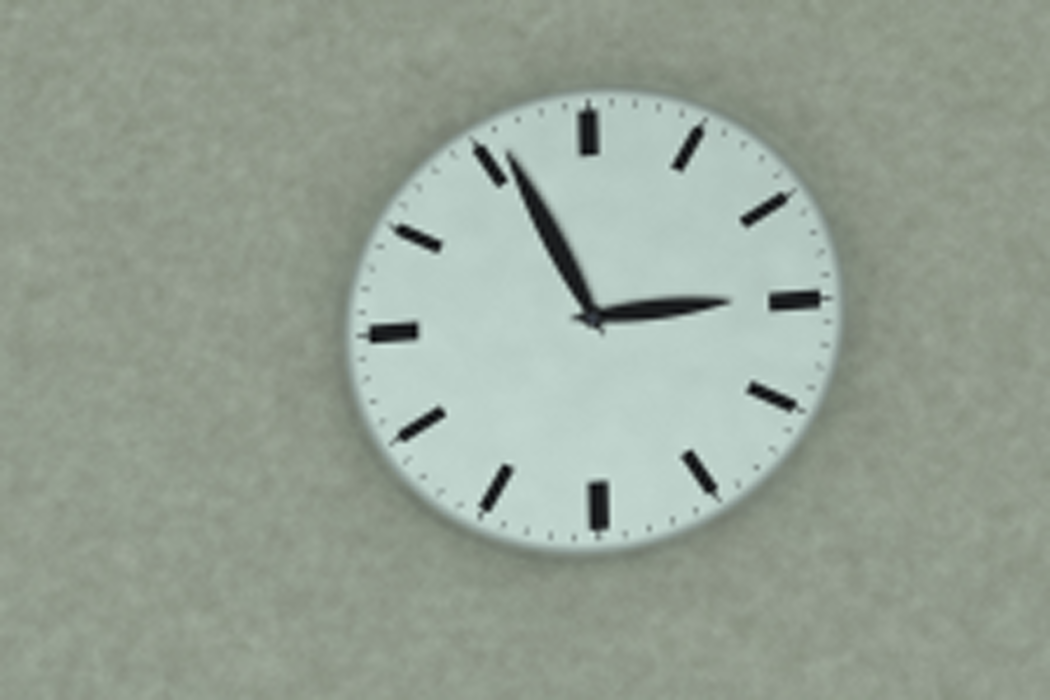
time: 2:56
